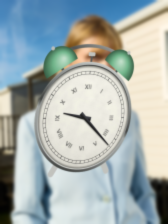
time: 9:22
